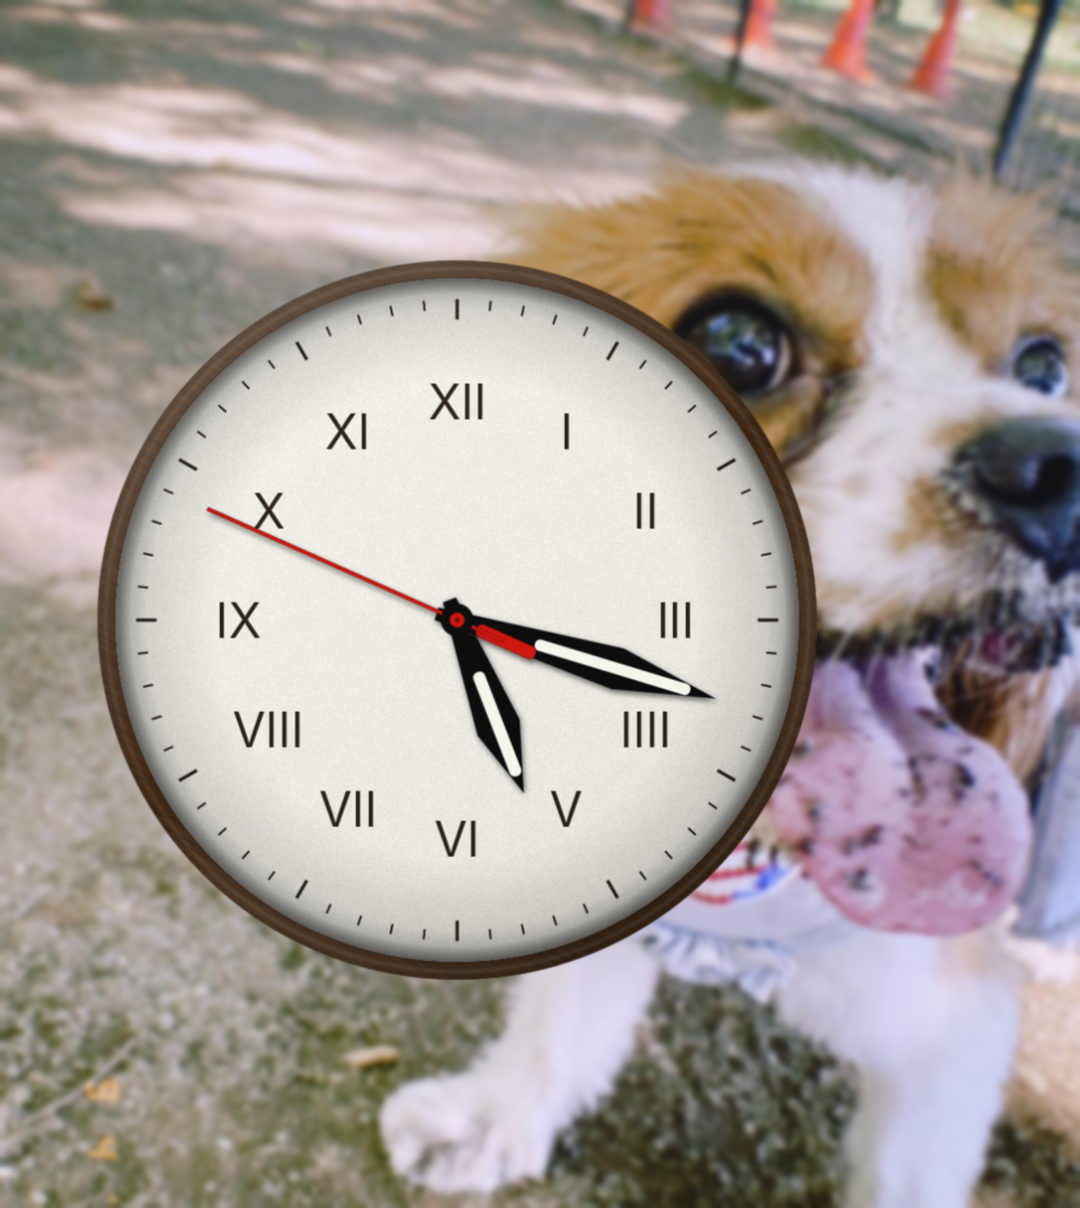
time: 5:17:49
